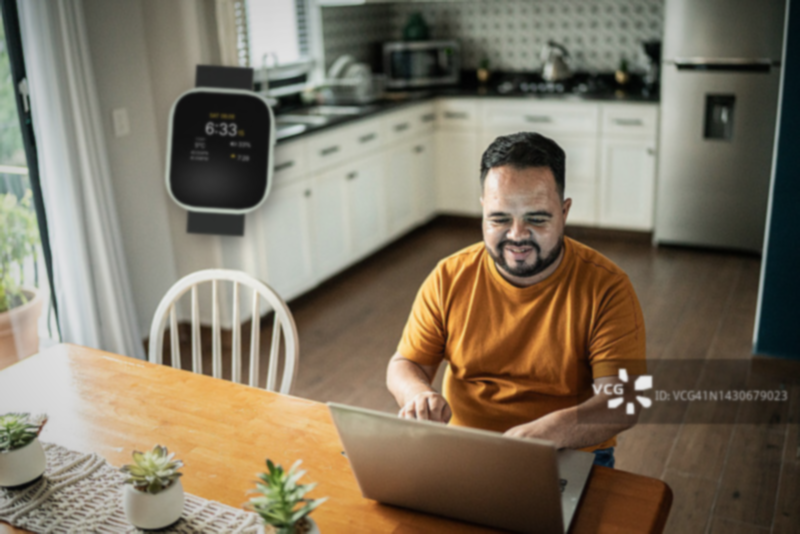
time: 6:33
